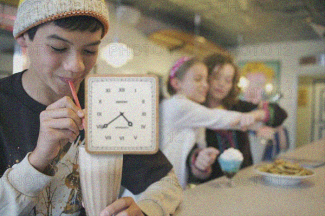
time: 4:39
